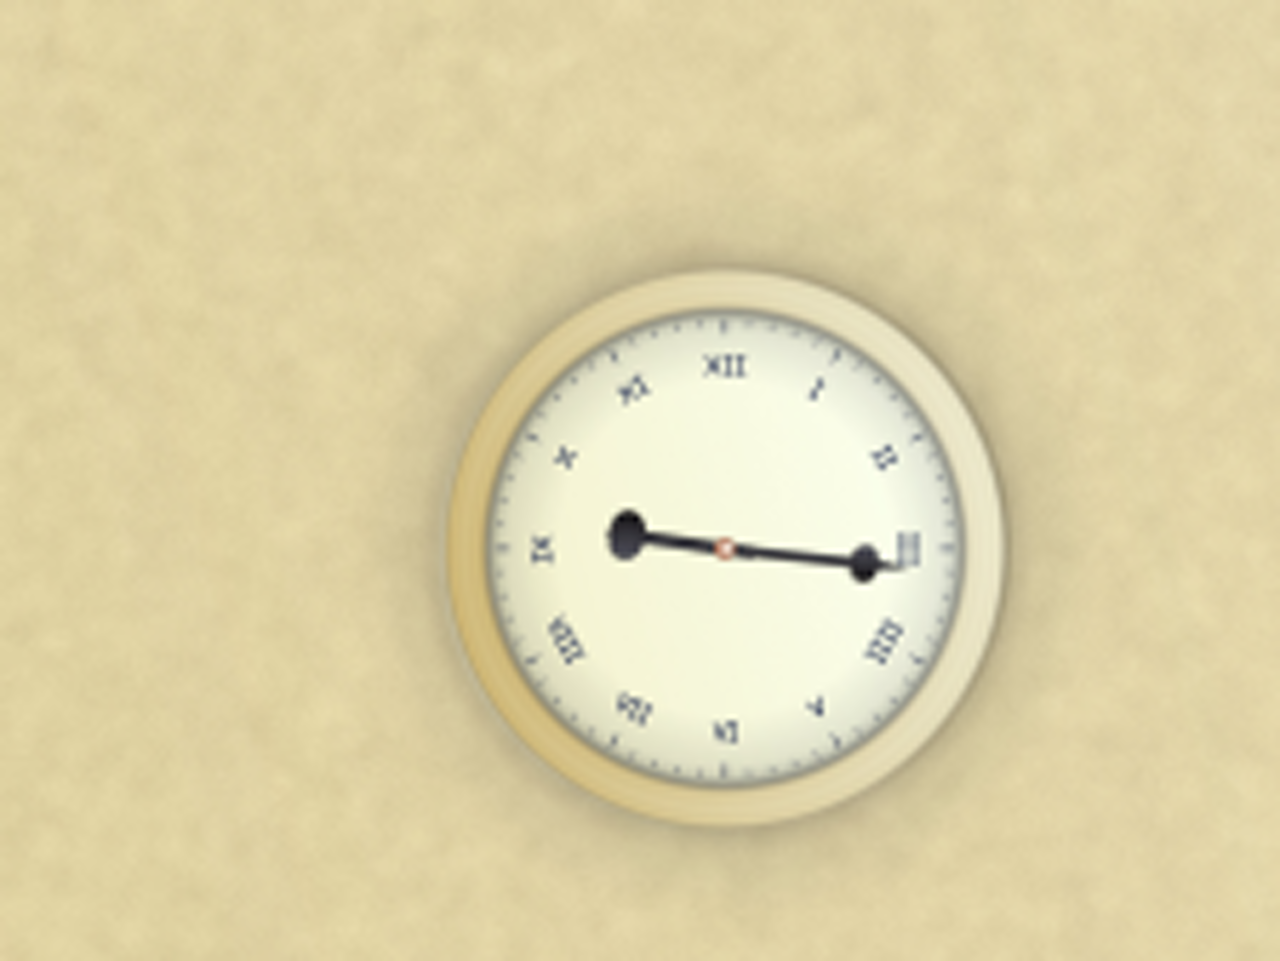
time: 9:16
